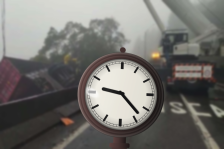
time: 9:23
